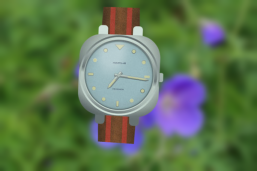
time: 7:16
